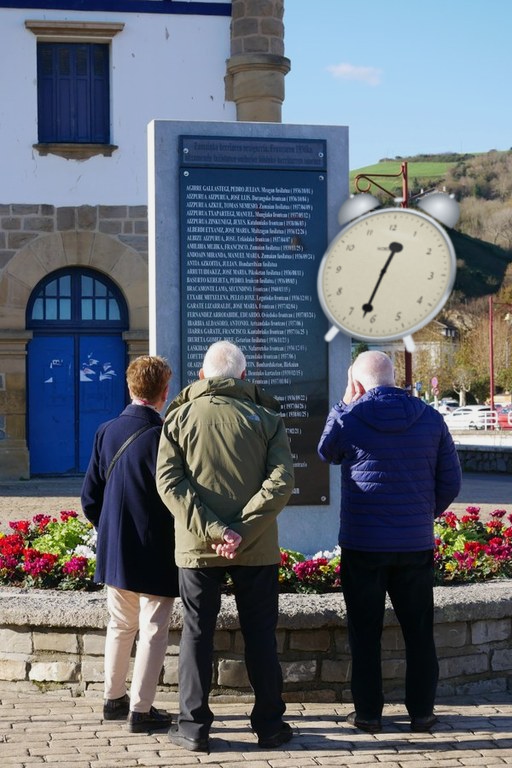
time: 12:32
